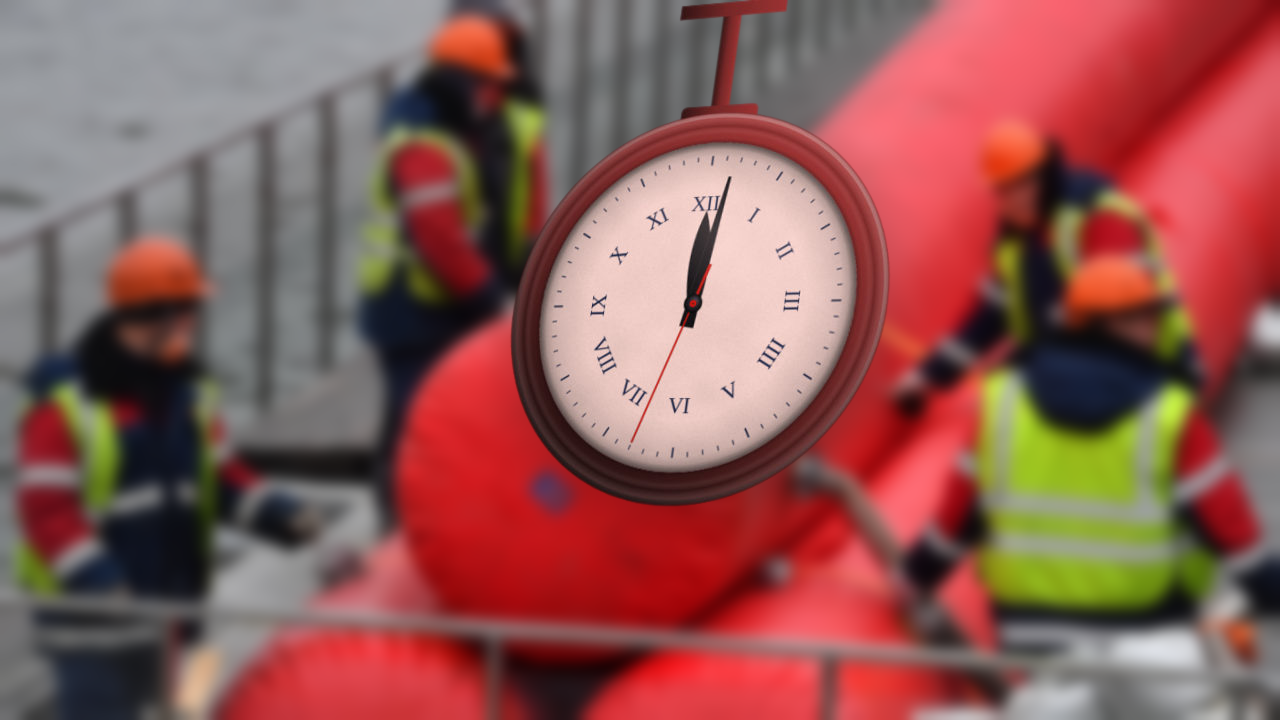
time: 12:01:33
